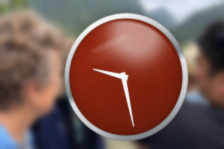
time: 9:28
